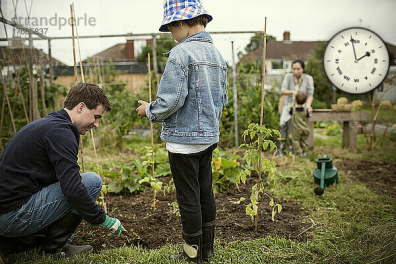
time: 1:58
